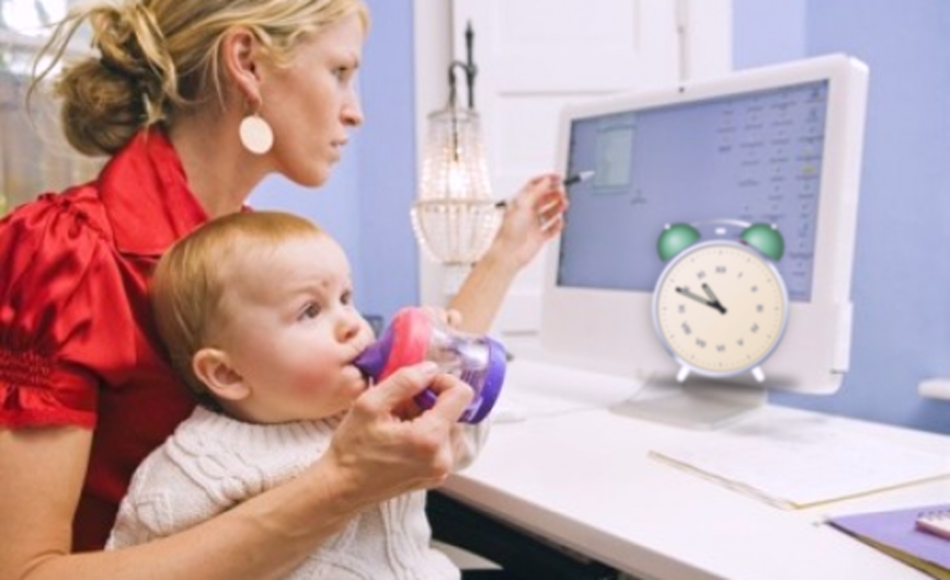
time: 10:49
